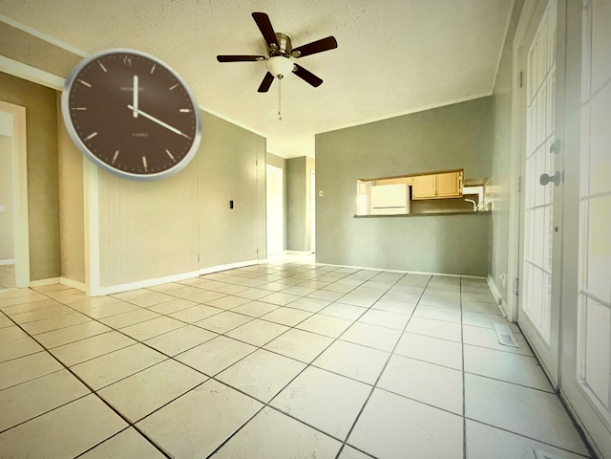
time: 12:20
